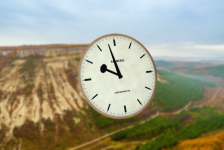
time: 9:58
